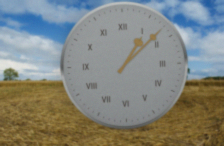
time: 1:08
